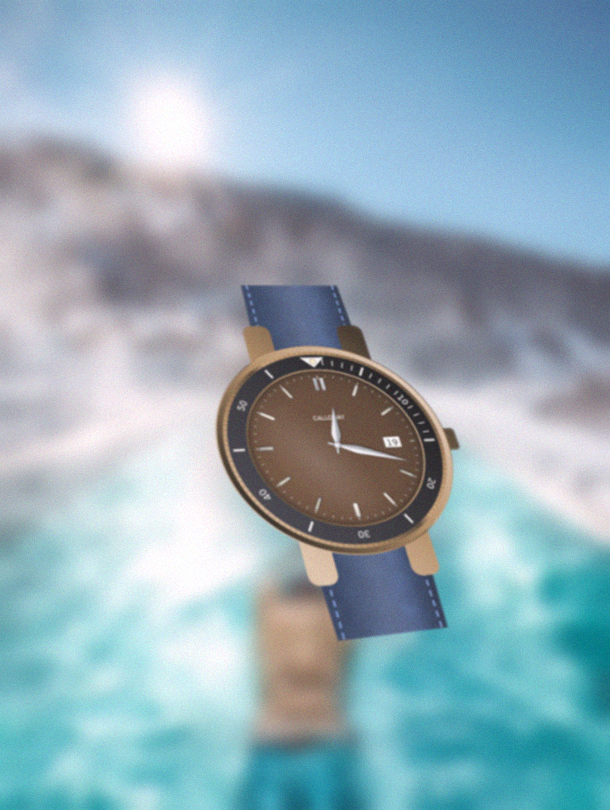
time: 12:18
